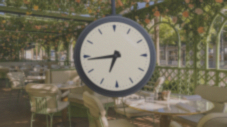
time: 6:44
